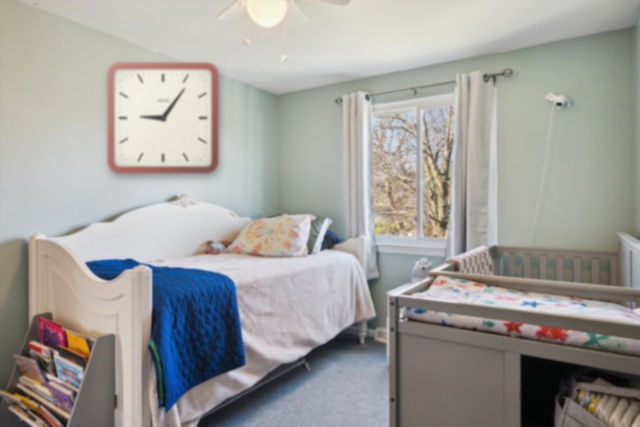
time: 9:06
